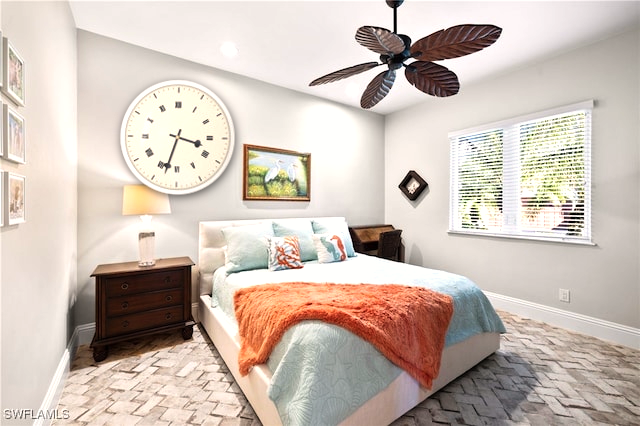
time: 3:33
